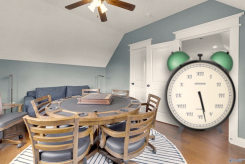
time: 5:28
